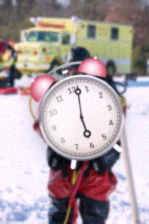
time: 6:02
